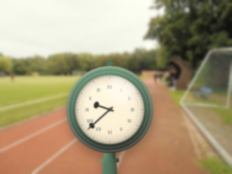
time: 9:38
